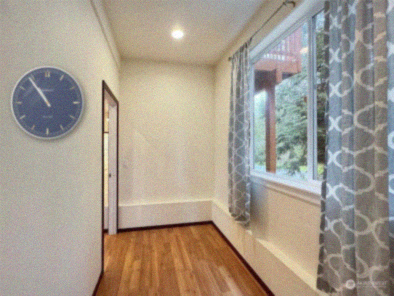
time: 10:54
